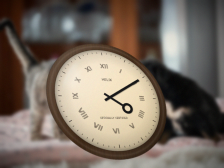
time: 4:10
